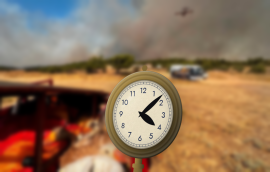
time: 4:08
